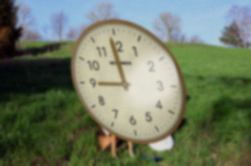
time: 8:59
